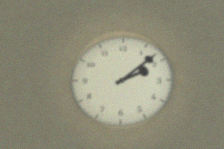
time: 2:08
